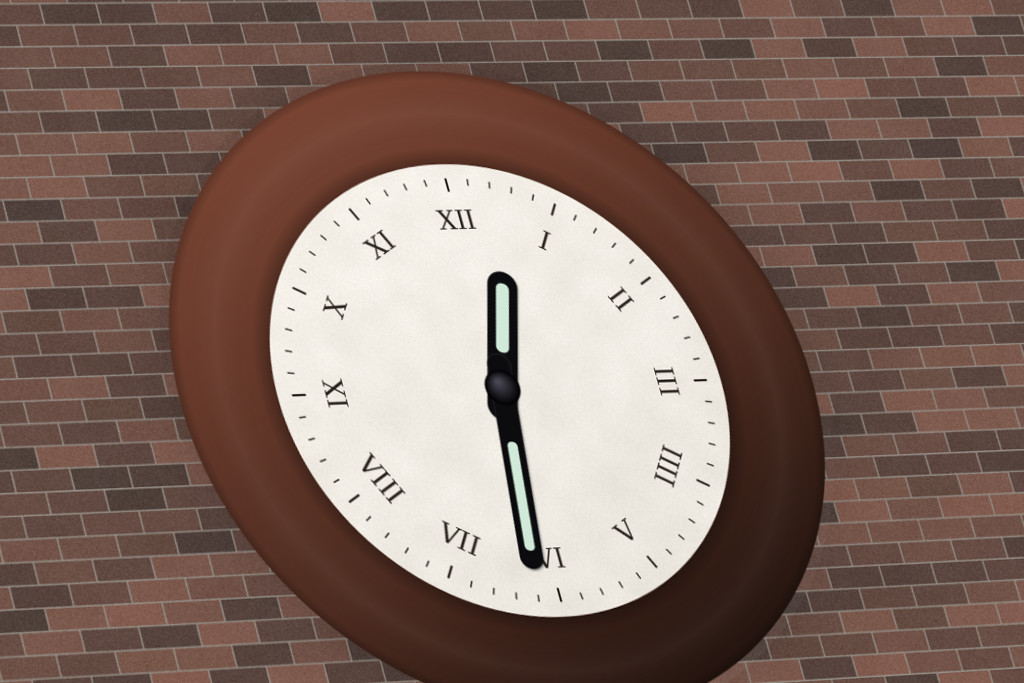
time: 12:31
